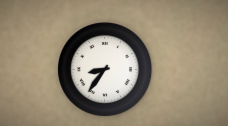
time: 8:36
